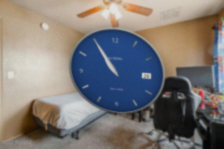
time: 10:55
